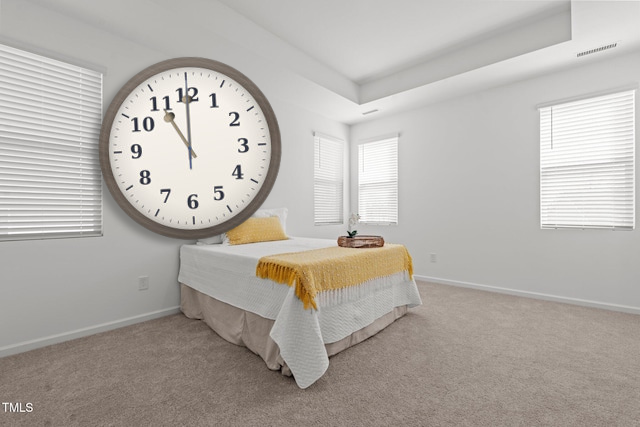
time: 11:00:00
